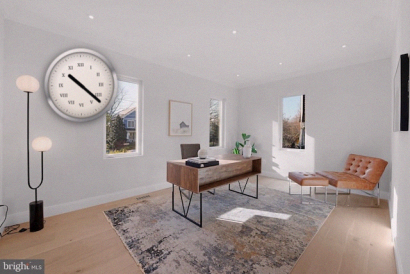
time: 10:22
